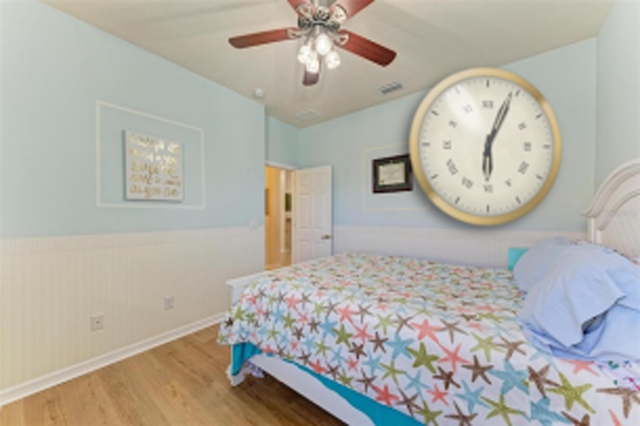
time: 6:04
